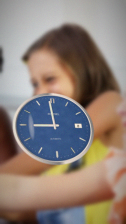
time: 8:59
